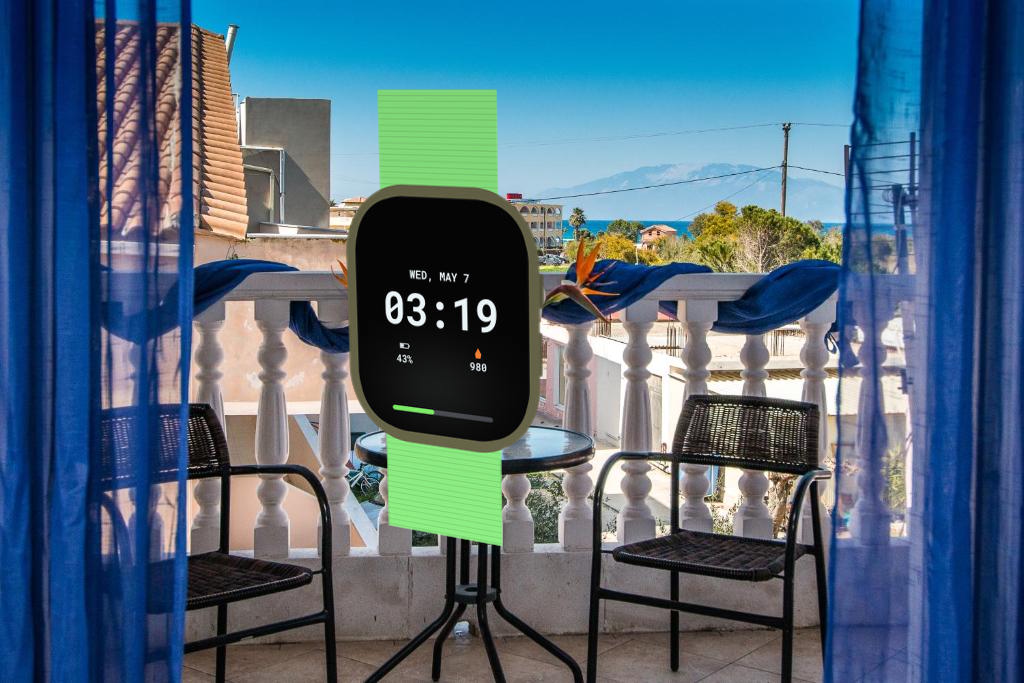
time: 3:19
